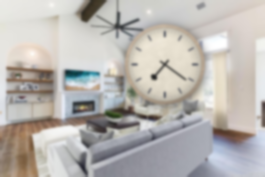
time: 7:21
